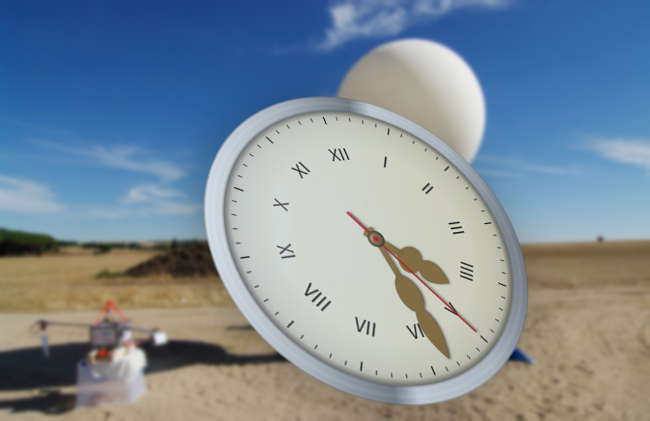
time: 4:28:25
